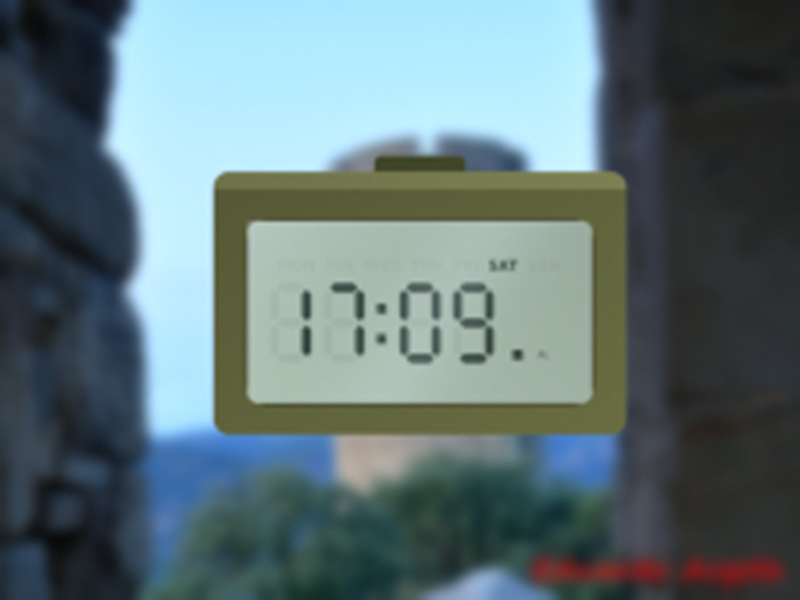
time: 17:09
